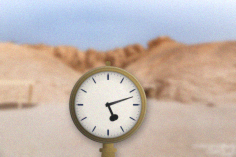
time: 5:12
